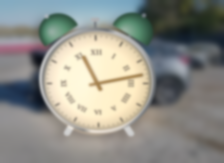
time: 11:13
